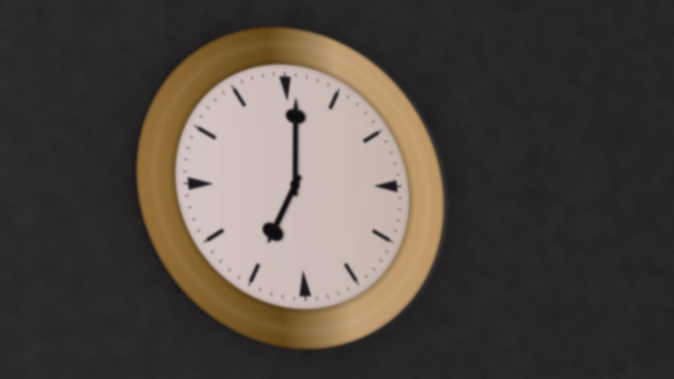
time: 7:01
